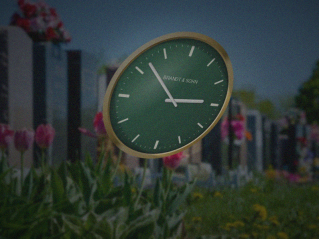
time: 2:52
